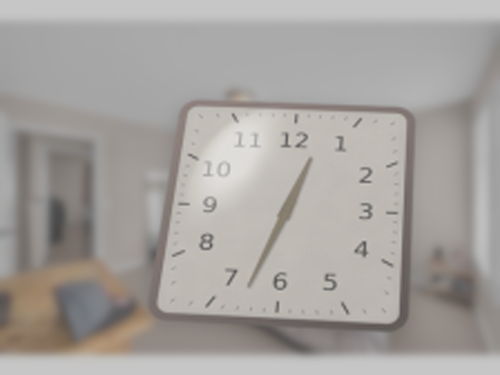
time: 12:33
